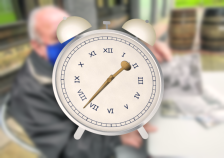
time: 1:37
